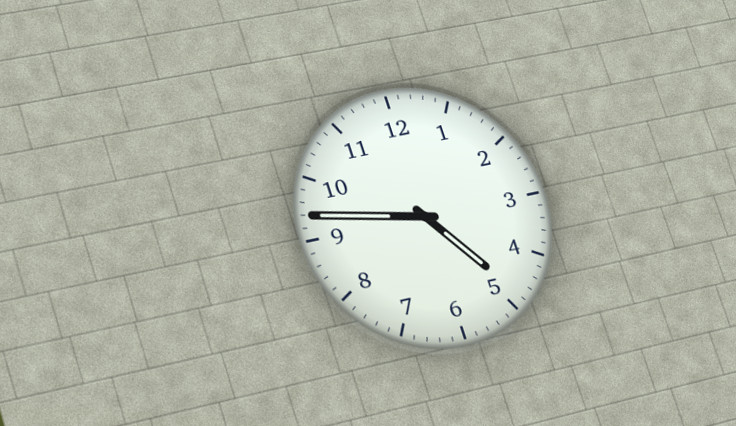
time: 4:47
